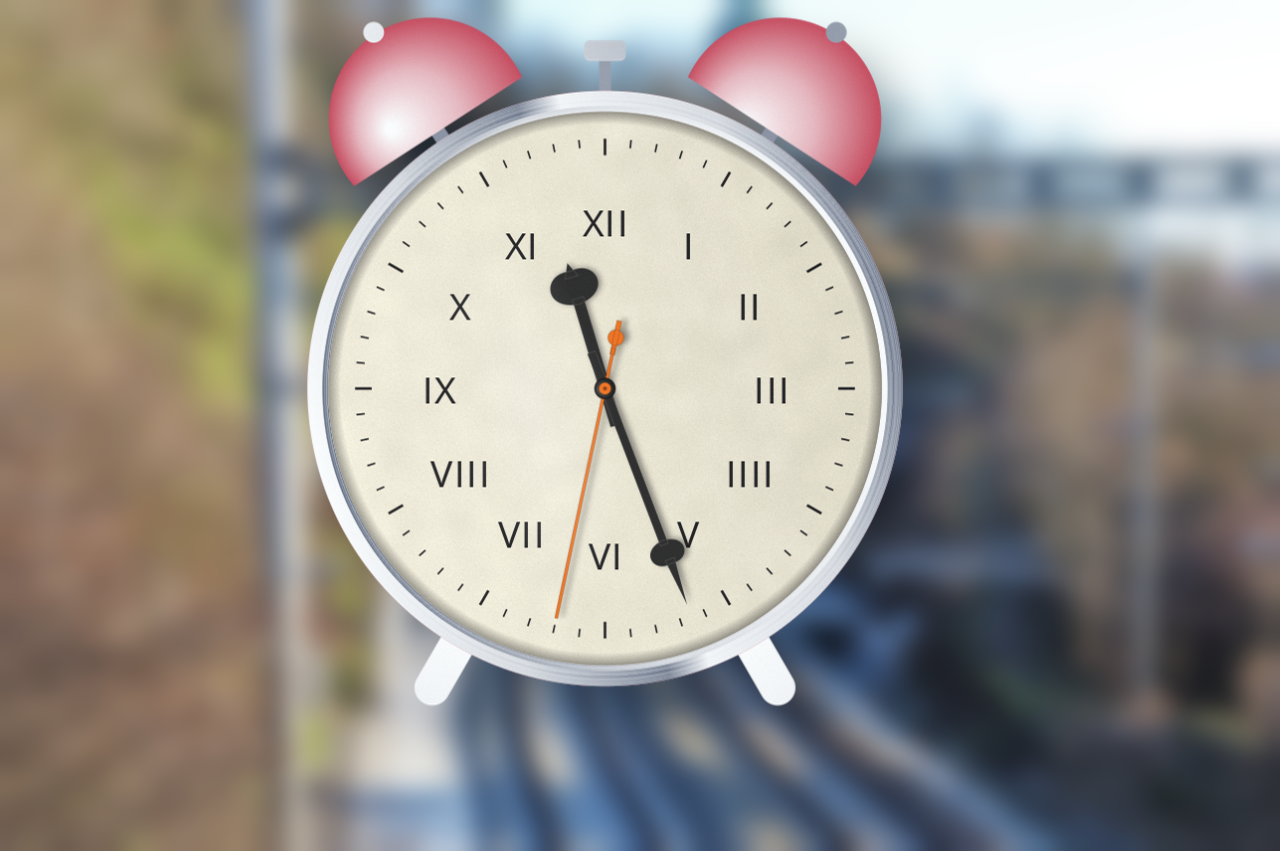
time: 11:26:32
